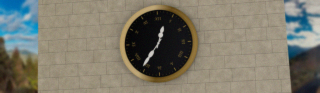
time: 12:36
